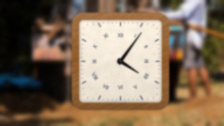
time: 4:06
